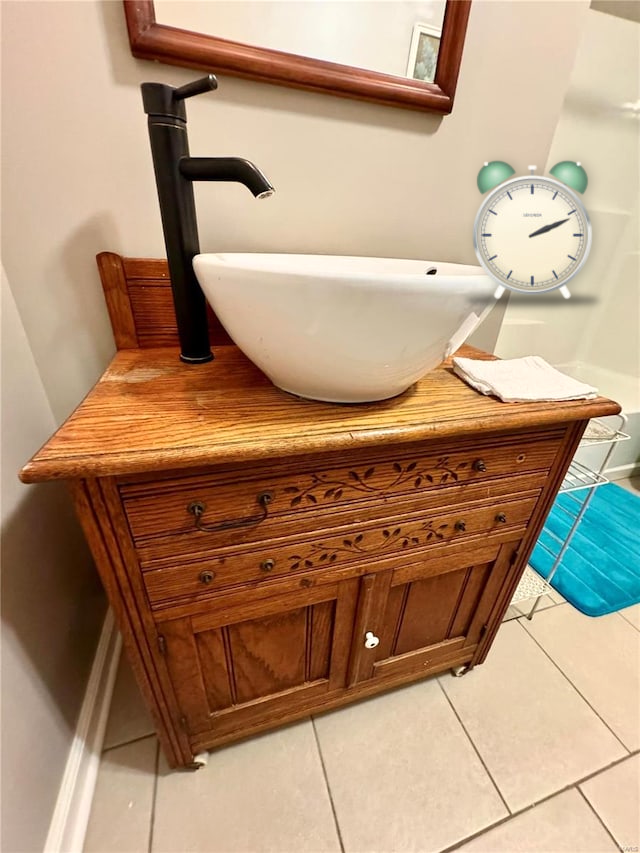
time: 2:11
